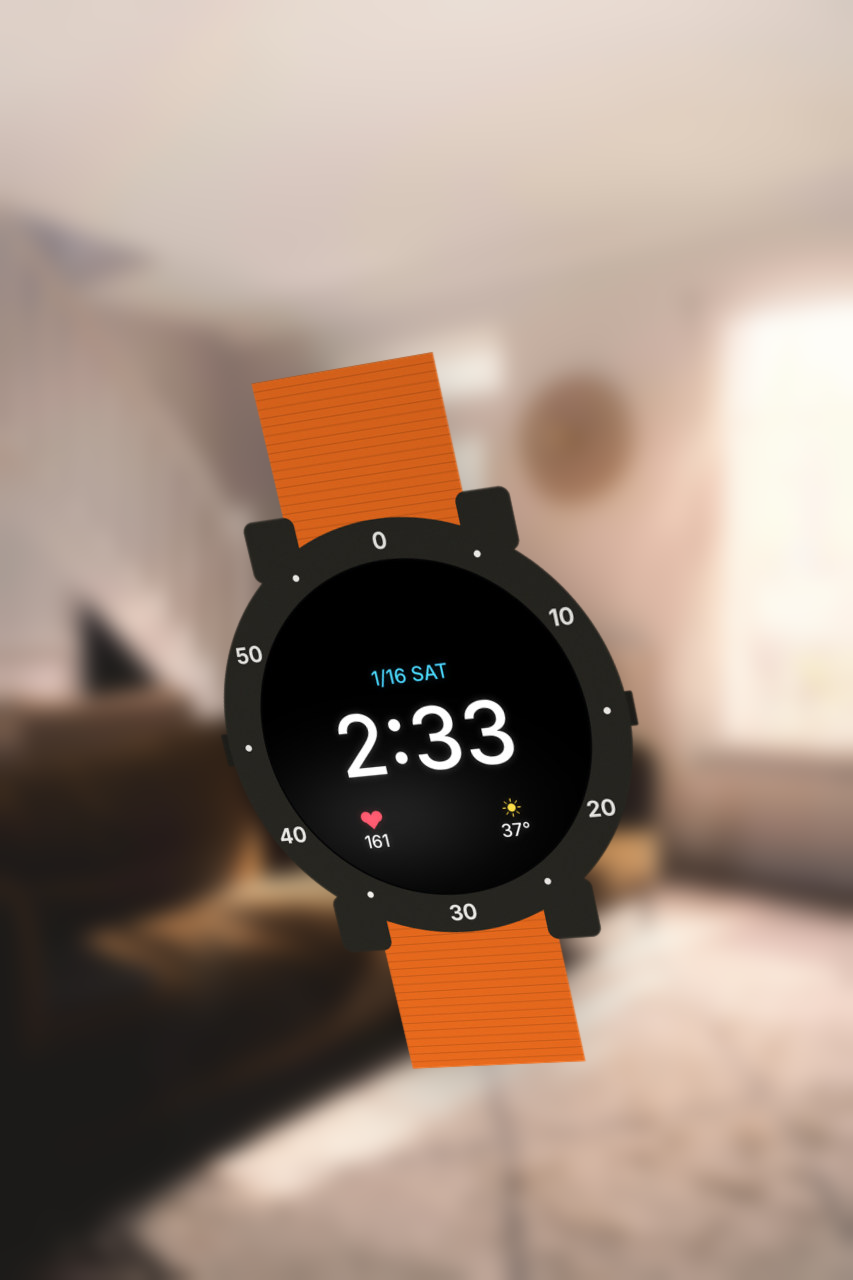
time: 2:33
